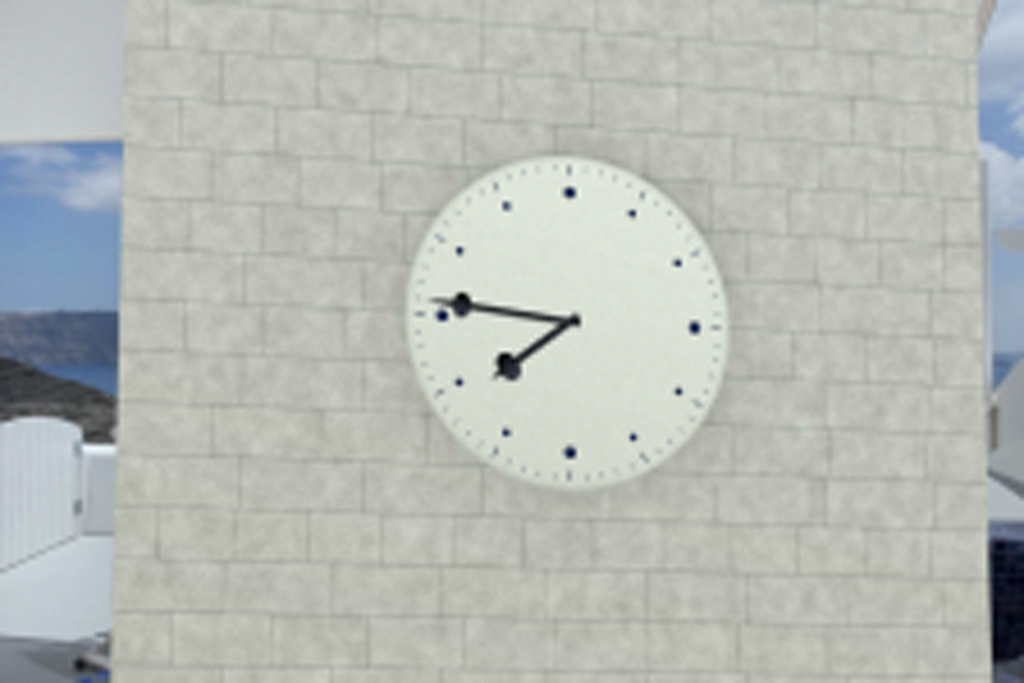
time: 7:46
